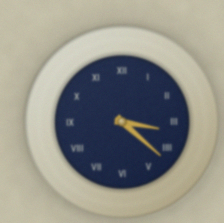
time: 3:22
